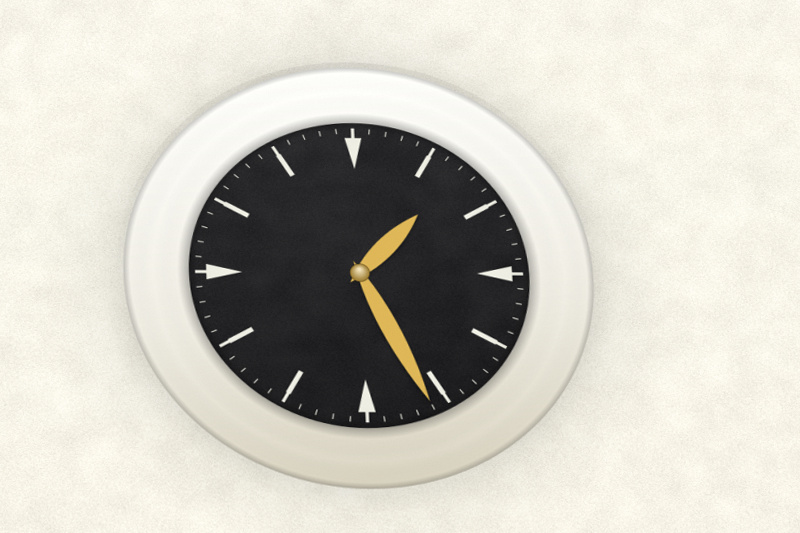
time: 1:26
